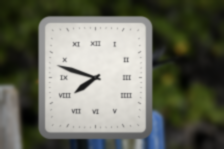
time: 7:48
